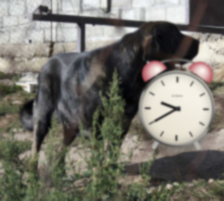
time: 9:40
